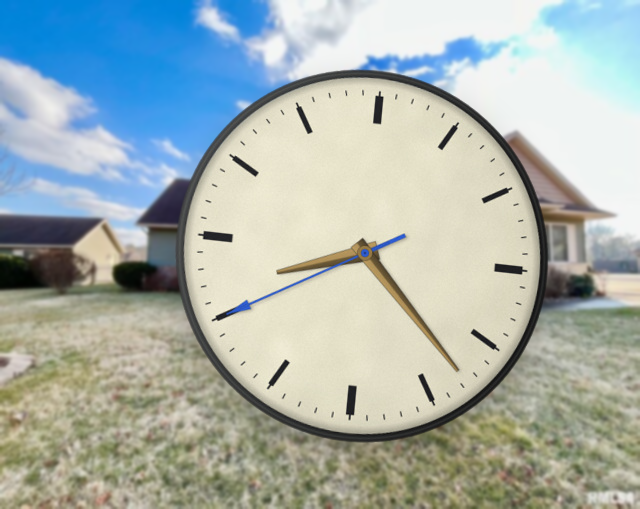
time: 8:22:40
